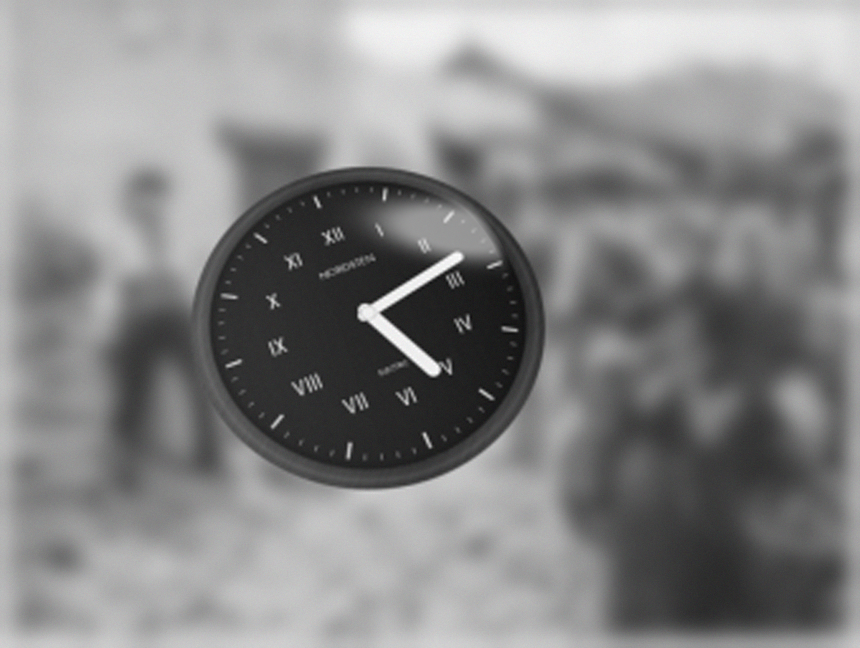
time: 5:13
